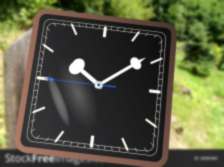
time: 10:08:45
